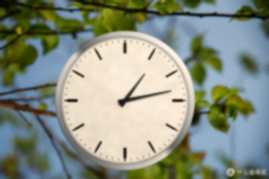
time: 1:13
